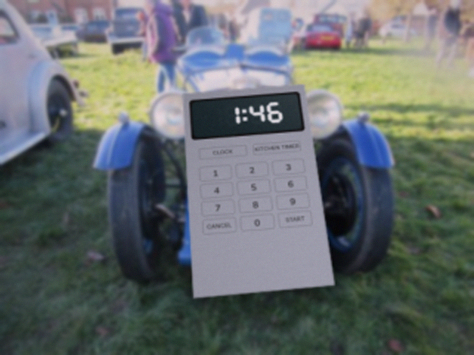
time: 1:46
